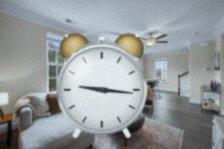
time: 9:16
